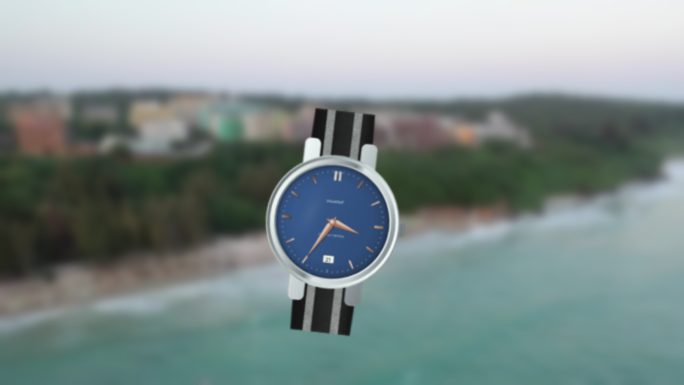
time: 3:35
